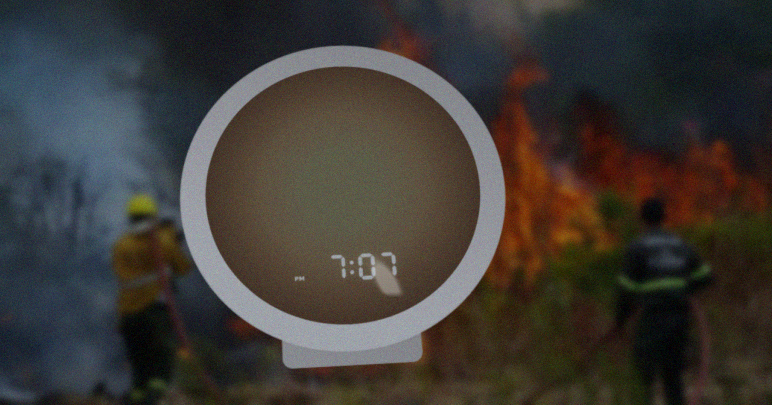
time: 7:07
